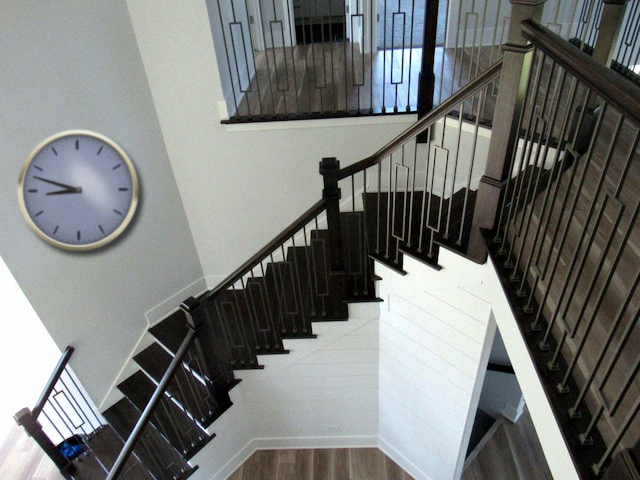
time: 8:48
